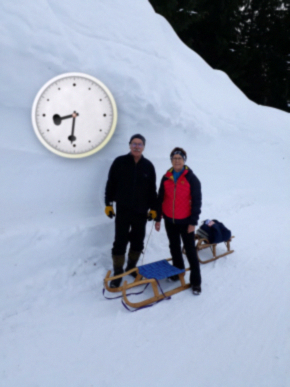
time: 8:31
